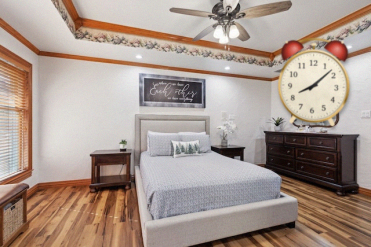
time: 8:08
